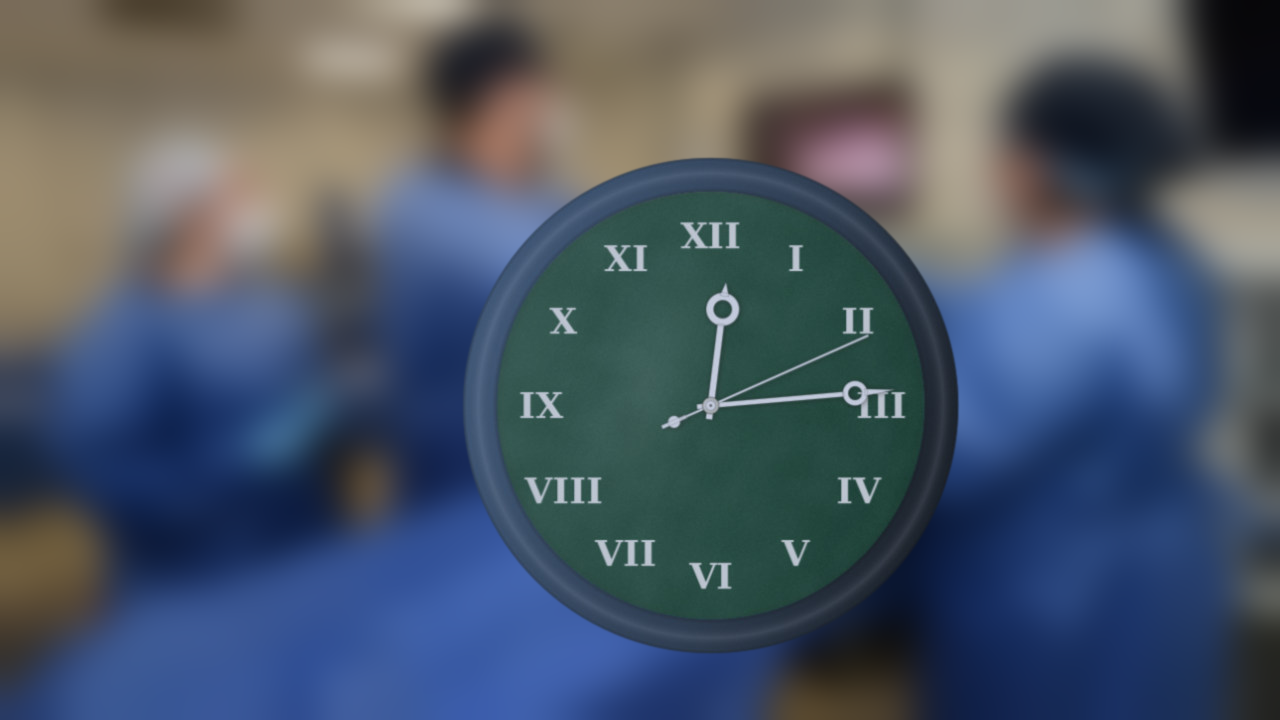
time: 12:14:11
